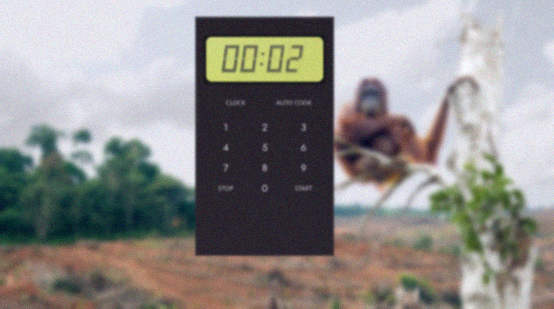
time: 0:02
